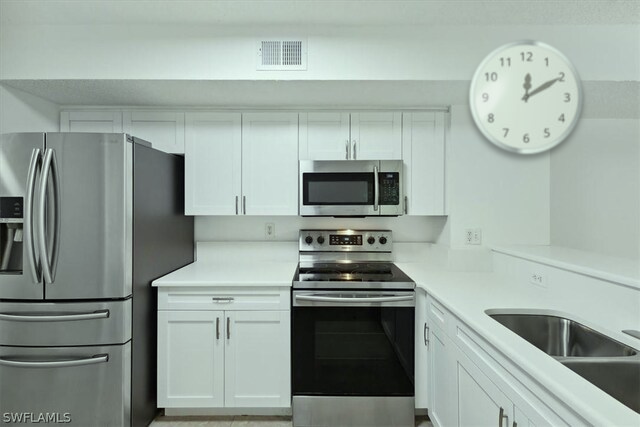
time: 12:10
